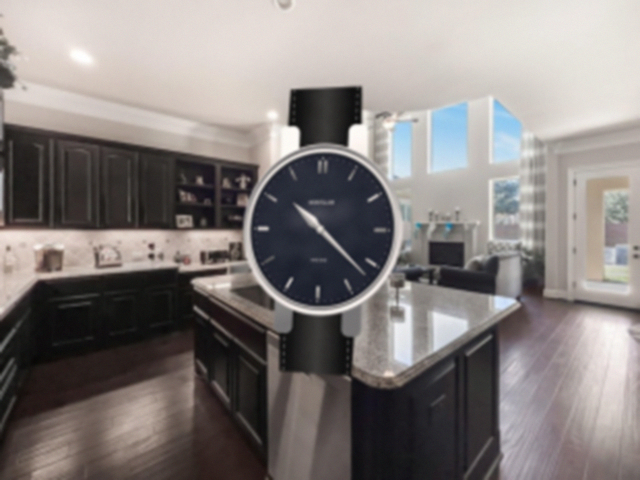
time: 10:22
